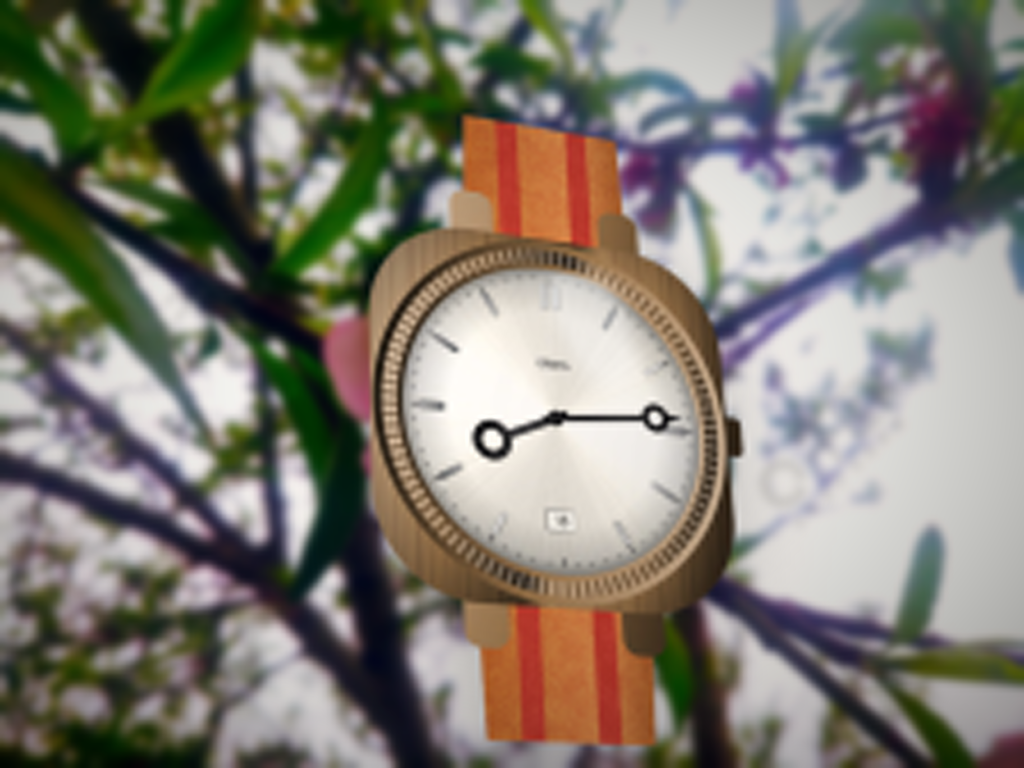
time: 8:14
